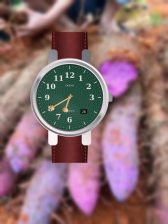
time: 6:40
